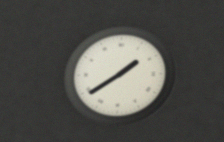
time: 1:39
